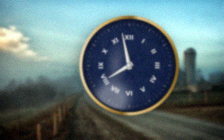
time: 7:58
